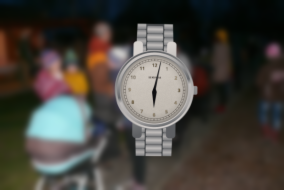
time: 6:02
